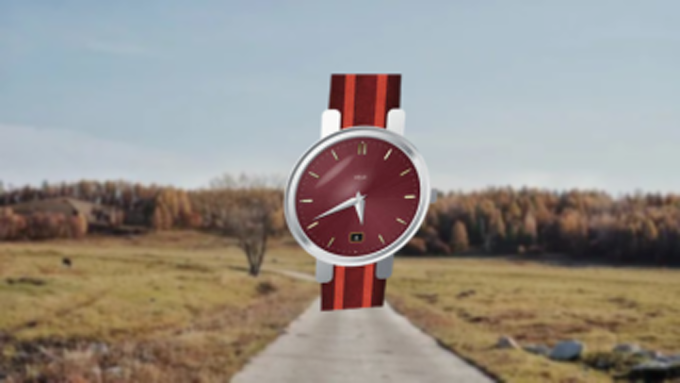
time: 5:41
